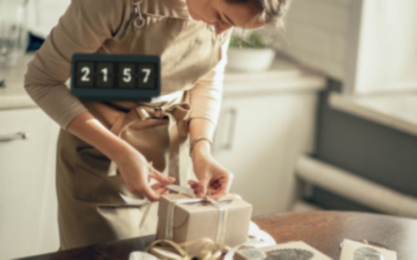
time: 21:57
